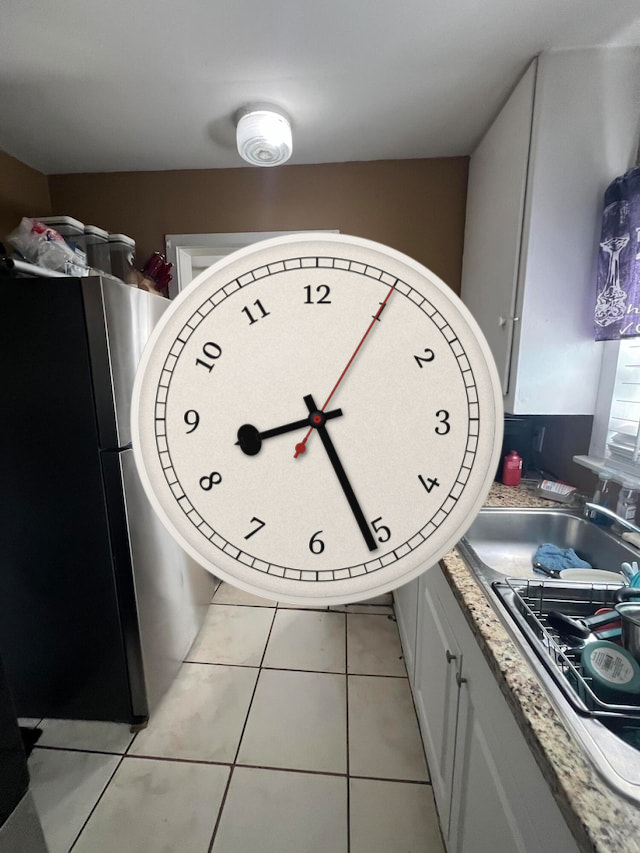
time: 8:26:05
